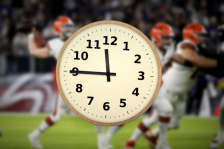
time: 11:45
